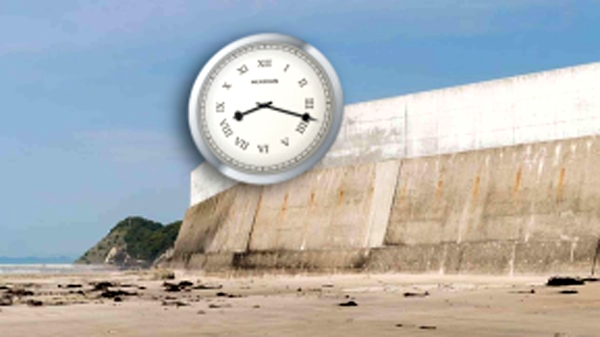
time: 8:18
